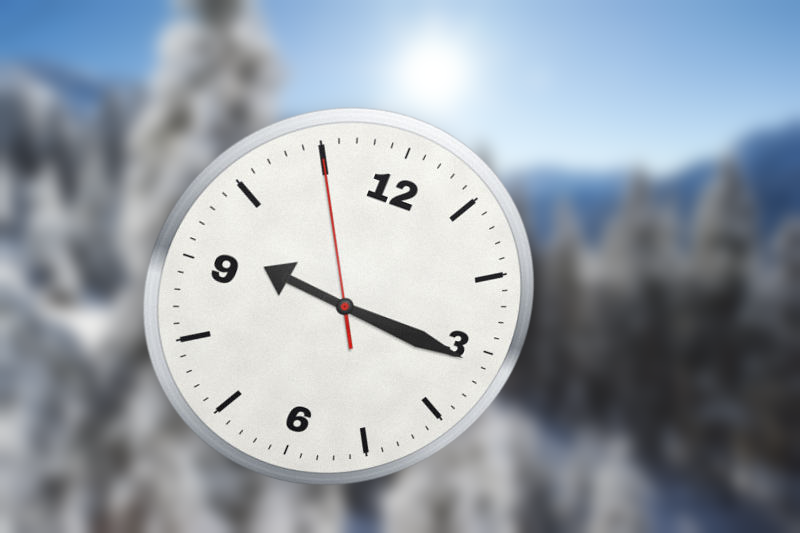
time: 9:15:55
